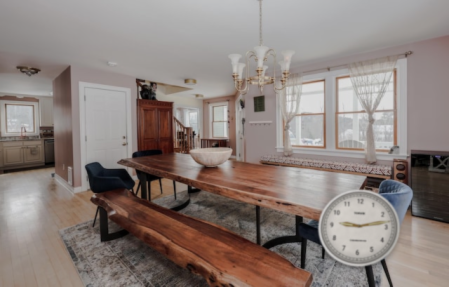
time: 9:13
